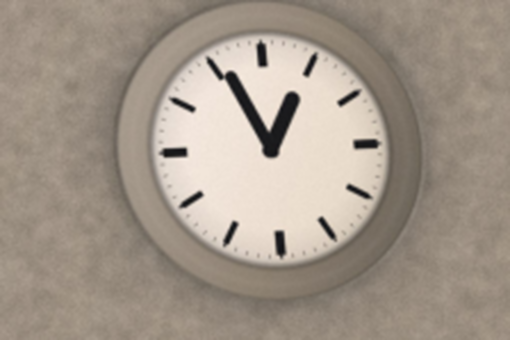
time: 12:56
